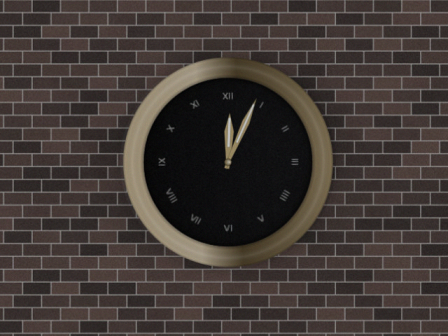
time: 12:04
